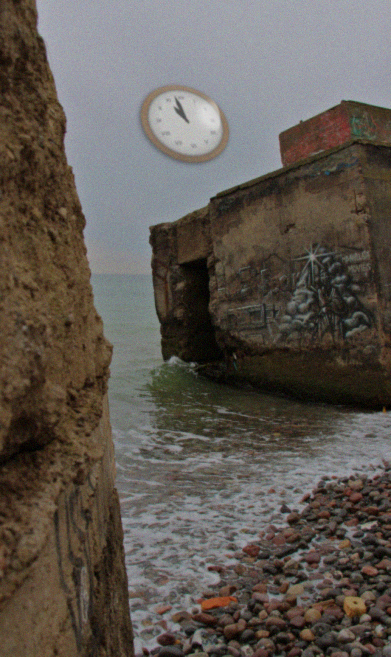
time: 10:58
